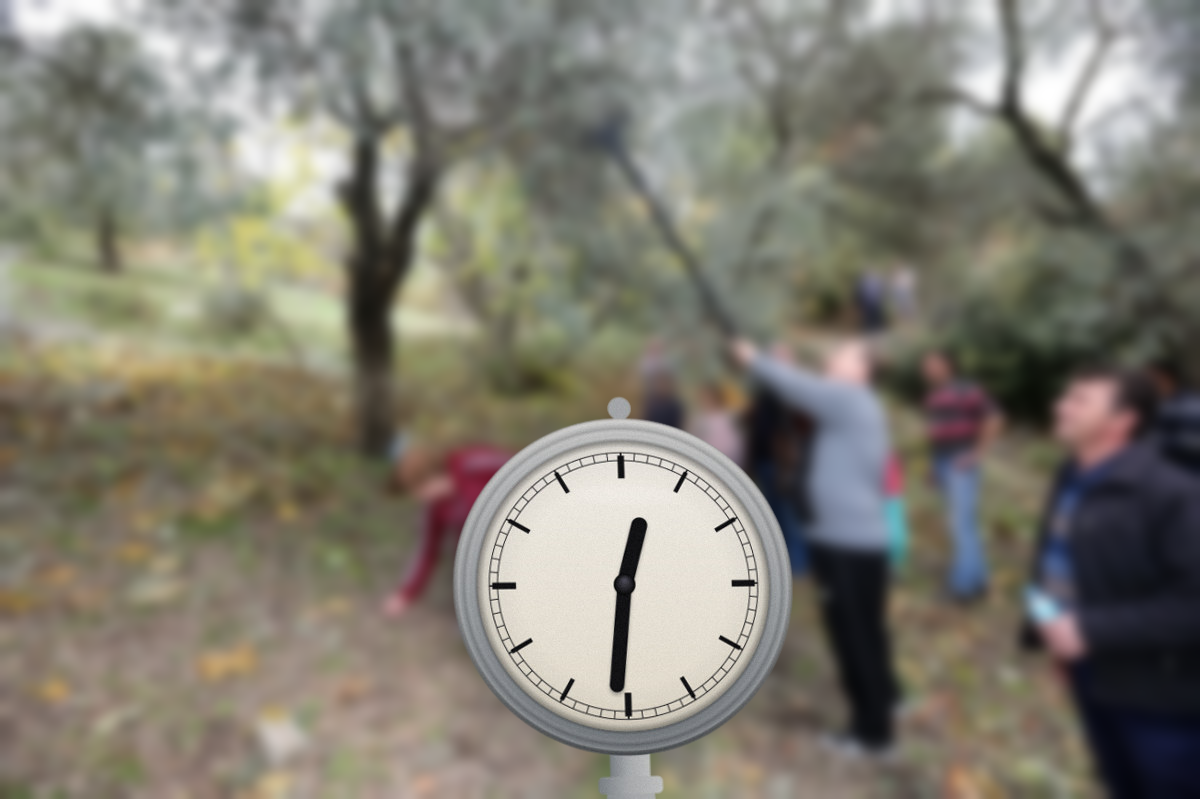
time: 12:31
